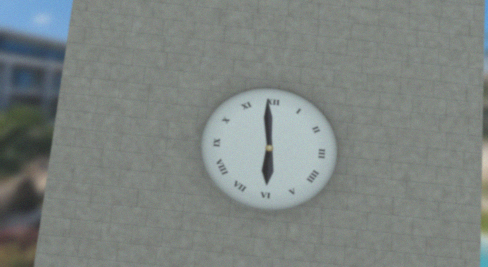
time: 5:59
